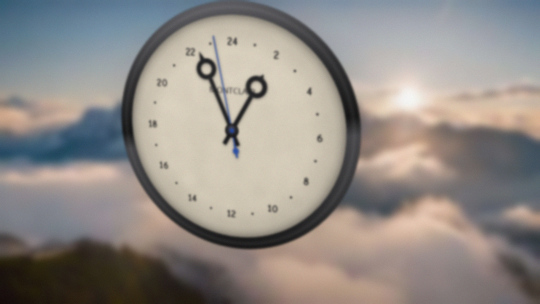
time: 1:55:58
